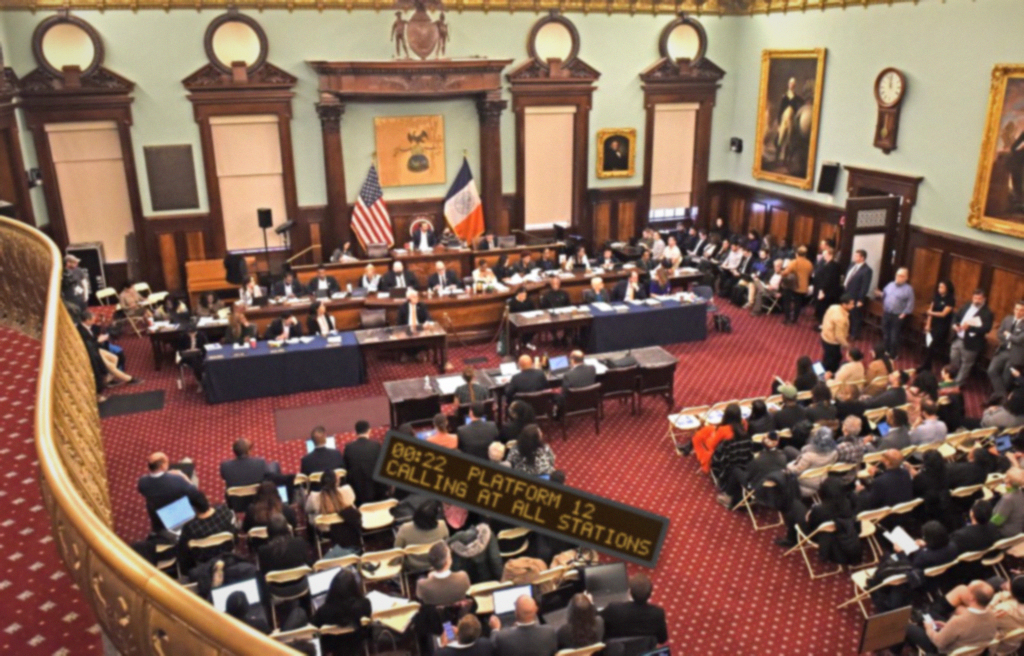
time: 0:22
